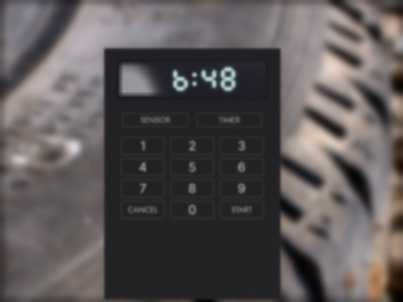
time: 6:48
